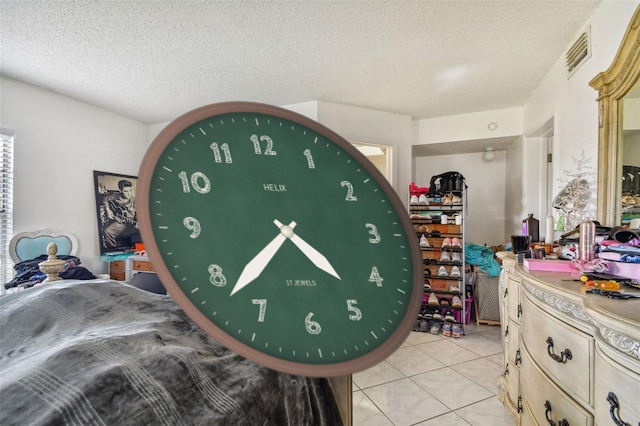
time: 4:38
